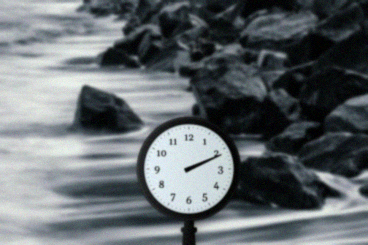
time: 2:11
